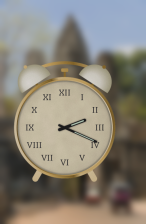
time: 2:19
